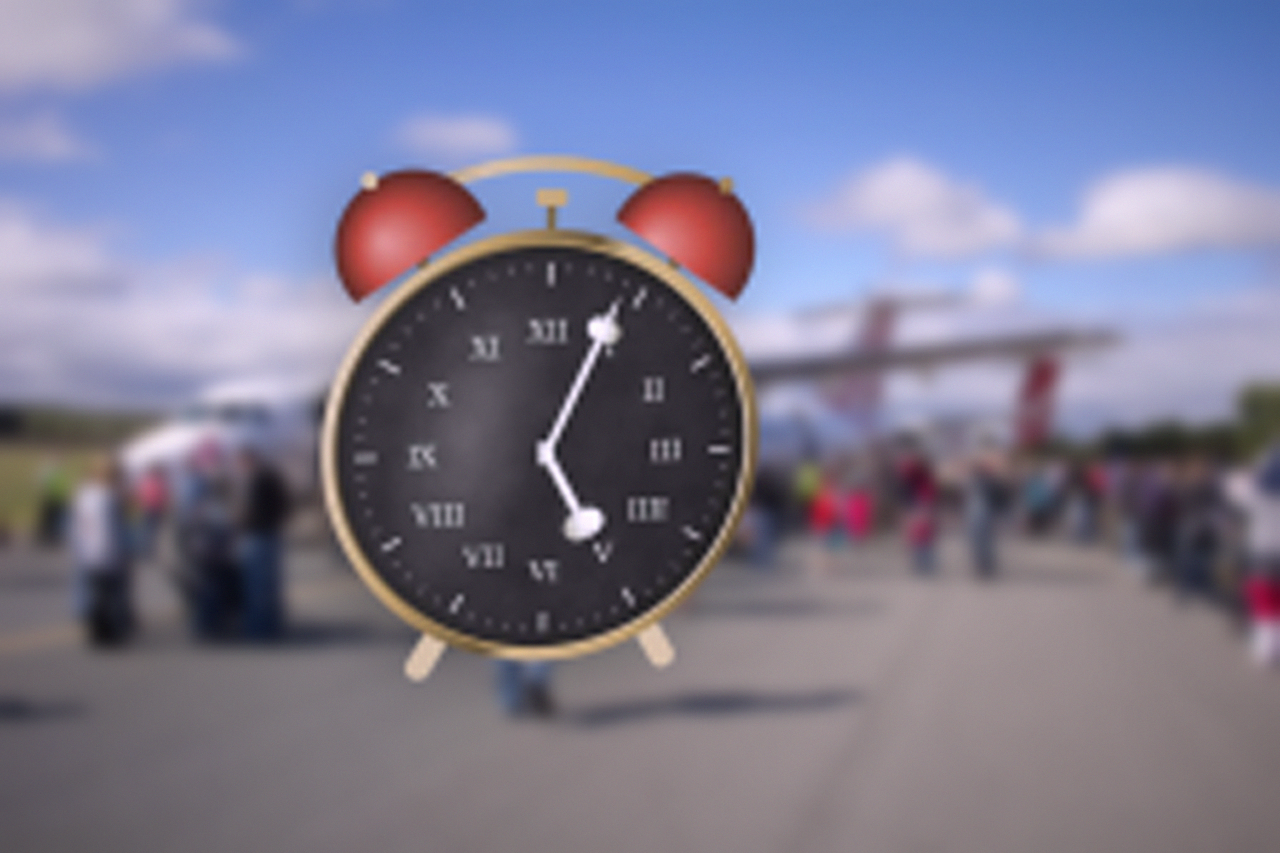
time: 5:04
